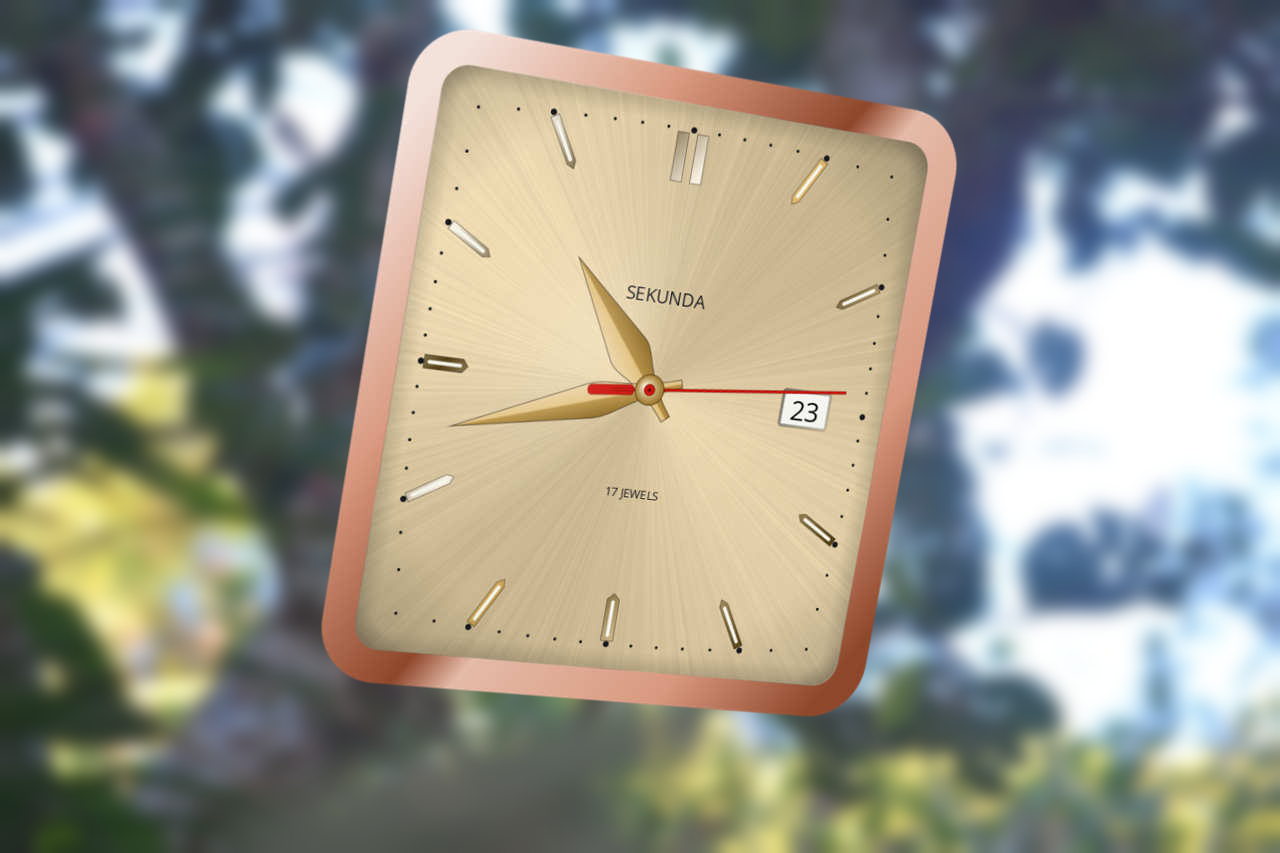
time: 10:42:14
